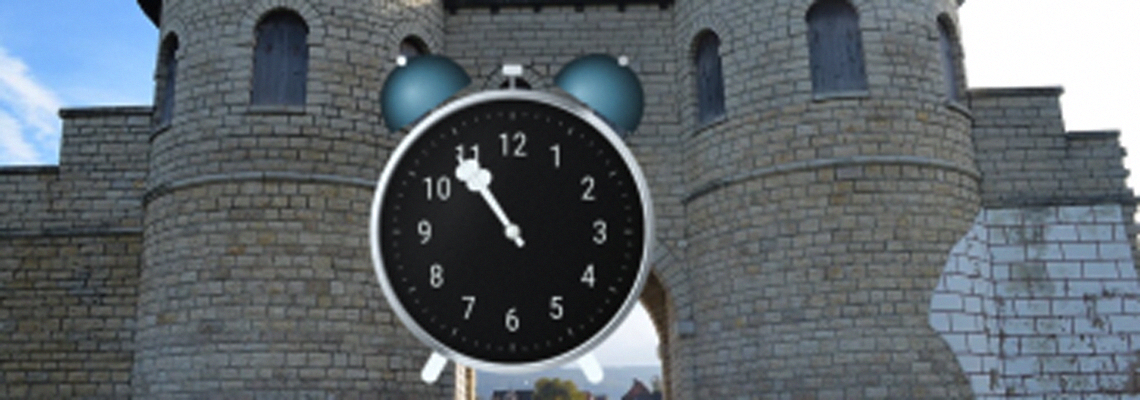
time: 10:54
